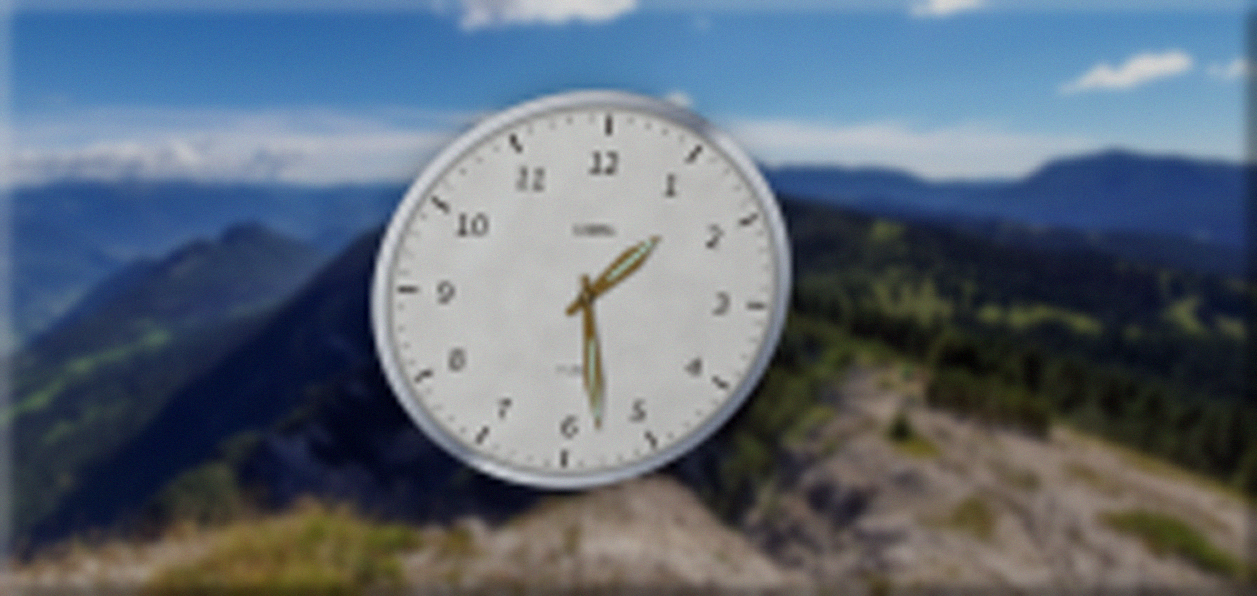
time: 1:28
